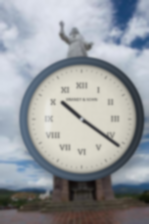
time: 10:21
